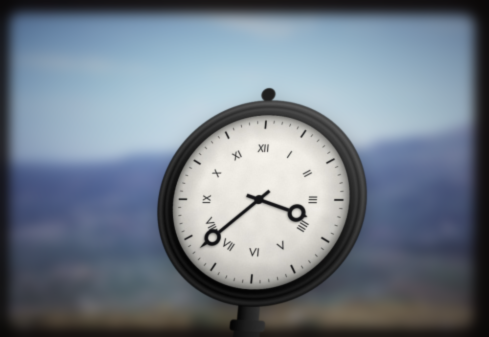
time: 3:38
